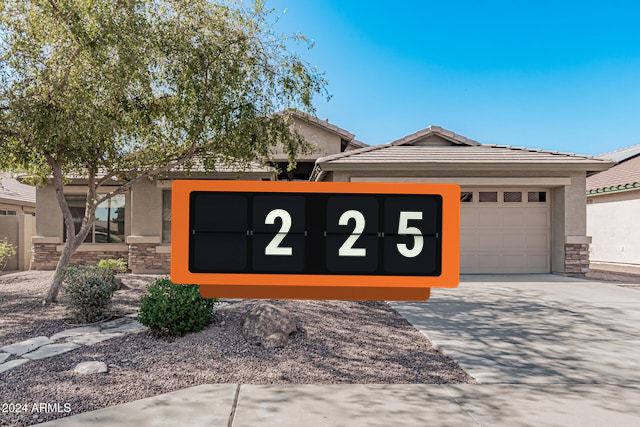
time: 2:25
